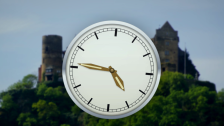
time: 4:46
